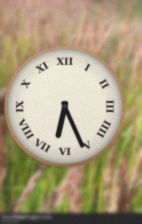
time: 6:26
